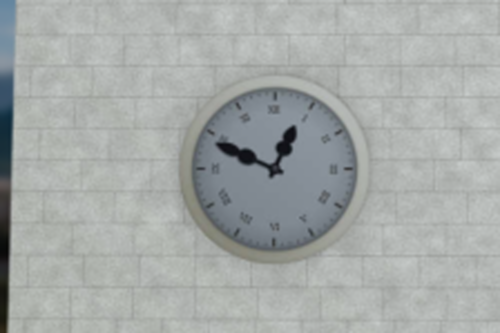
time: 12:49
